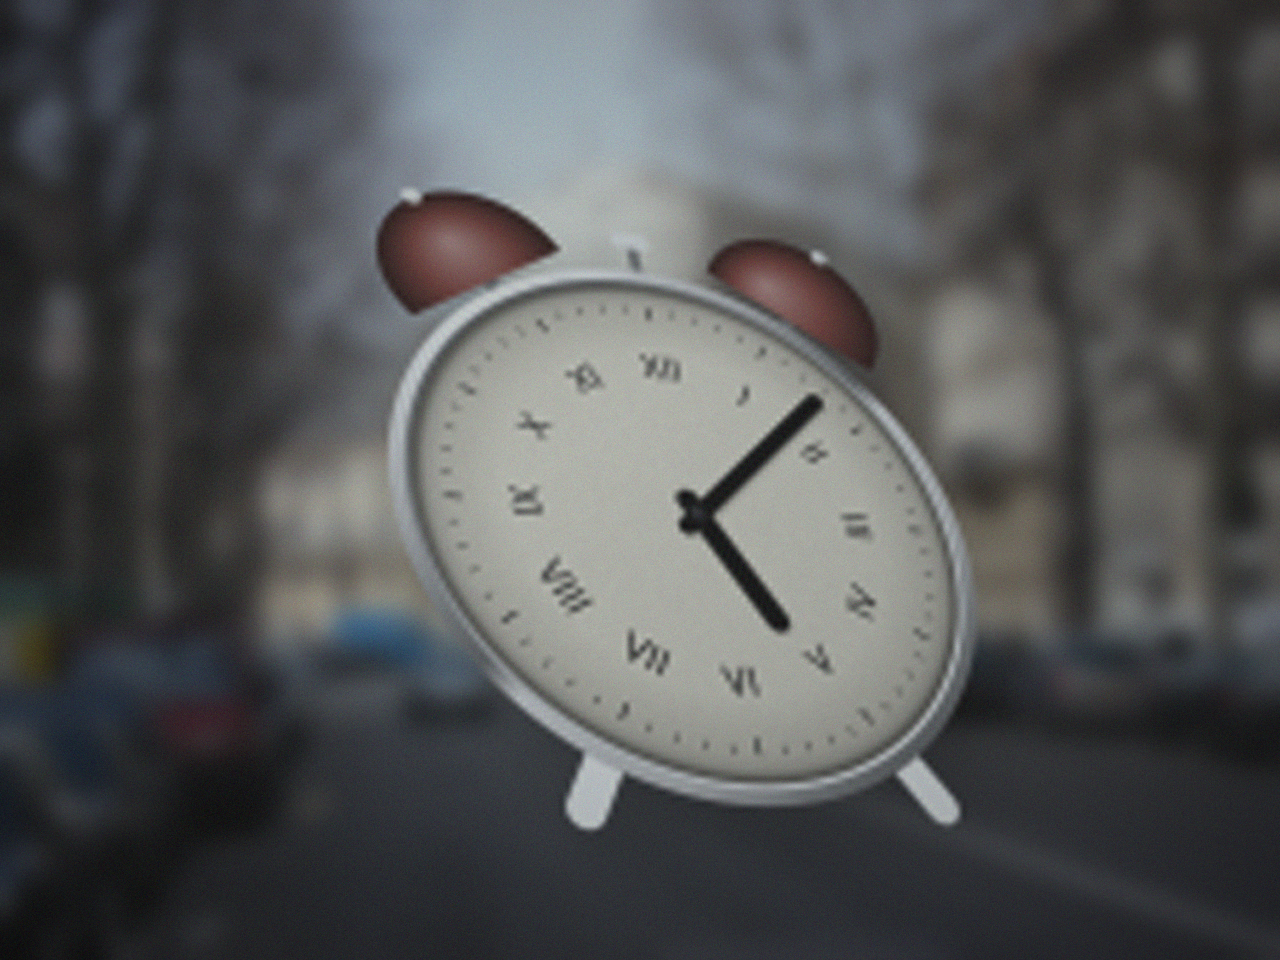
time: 5:08
